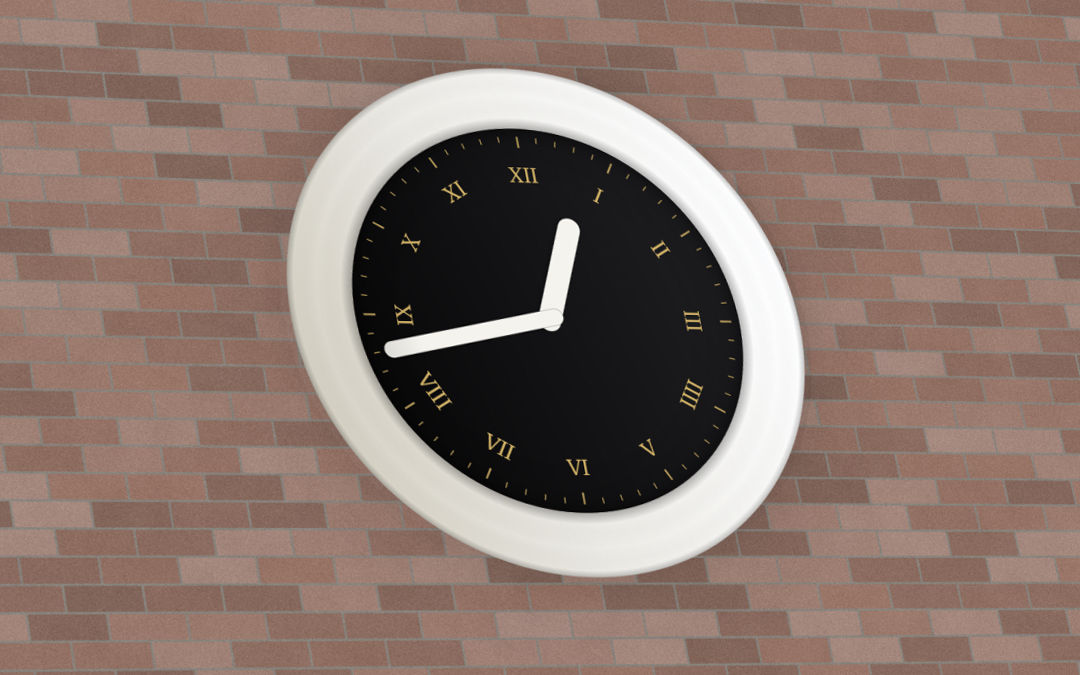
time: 12:43
